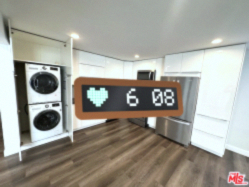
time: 6:08
